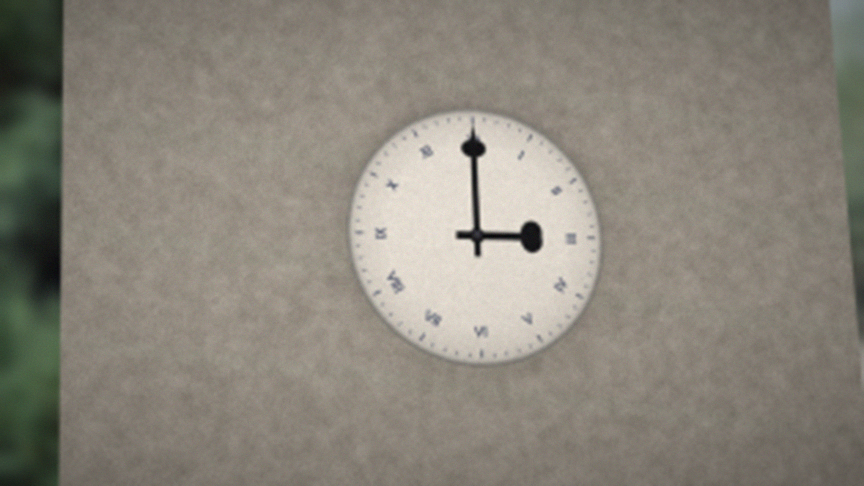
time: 3:00
